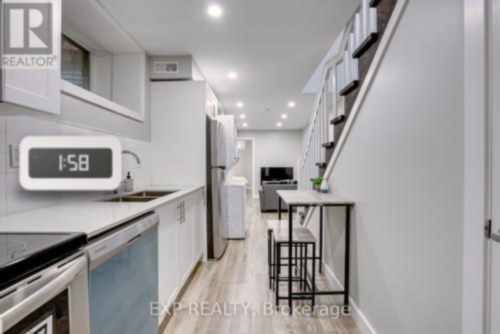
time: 1:58
